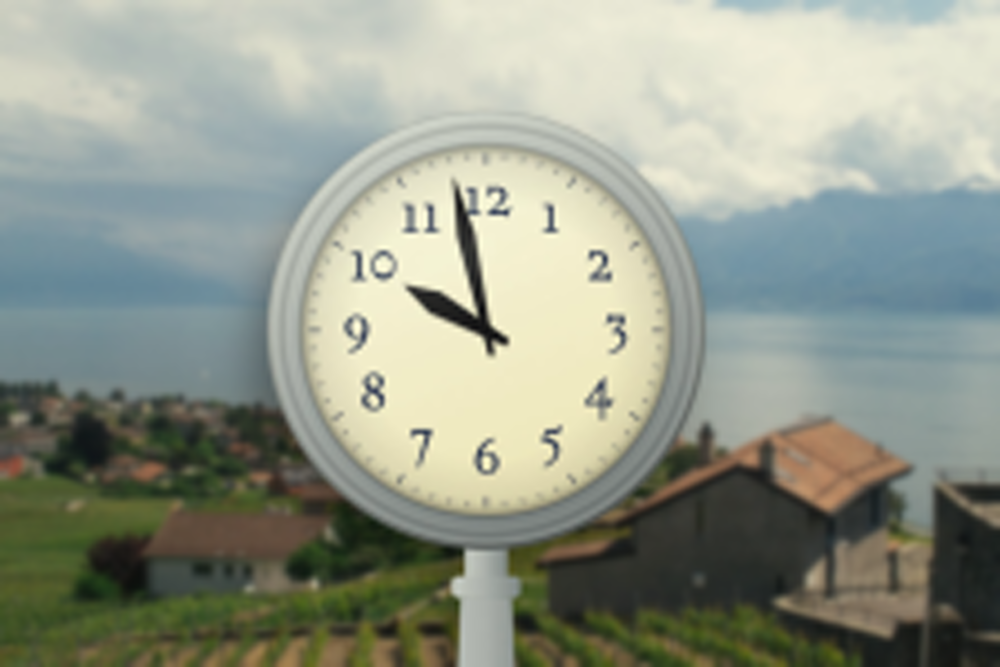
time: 9:58
